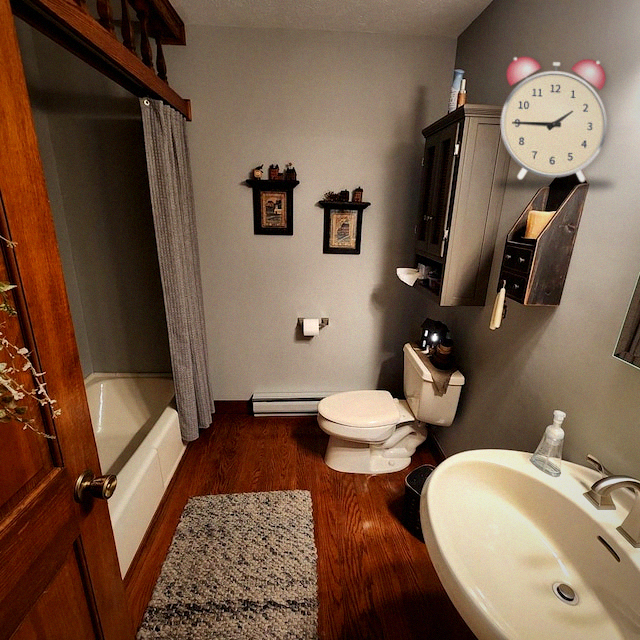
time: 1:45
